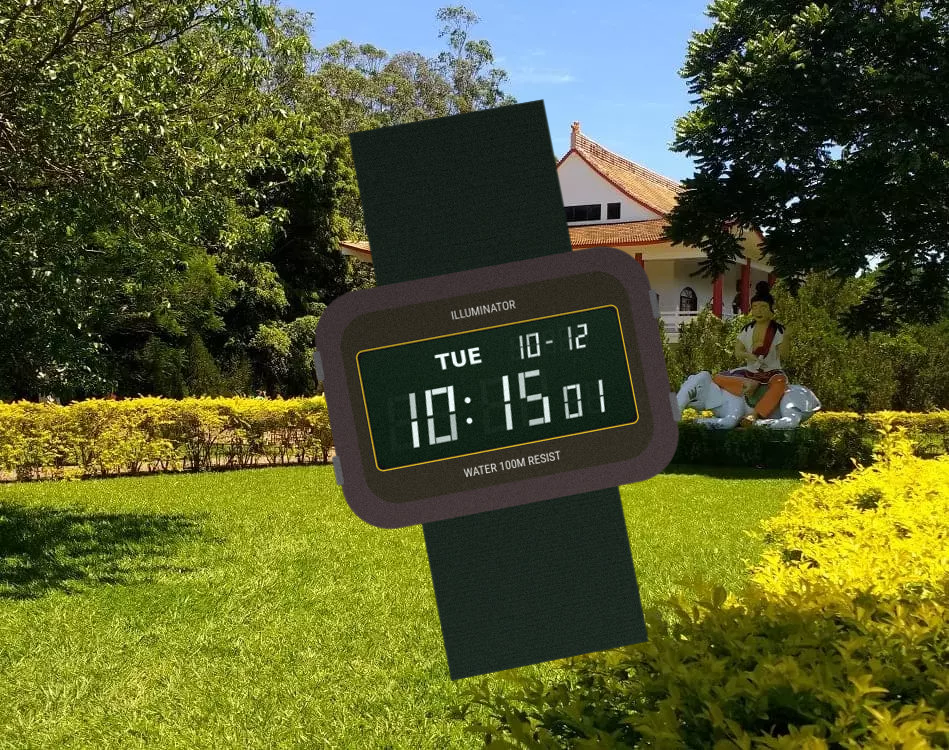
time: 10:15:01
